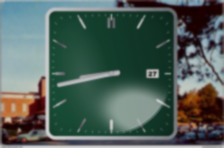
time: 8:43
